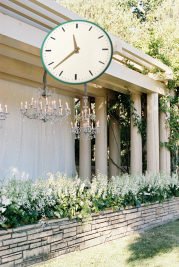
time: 11:38
